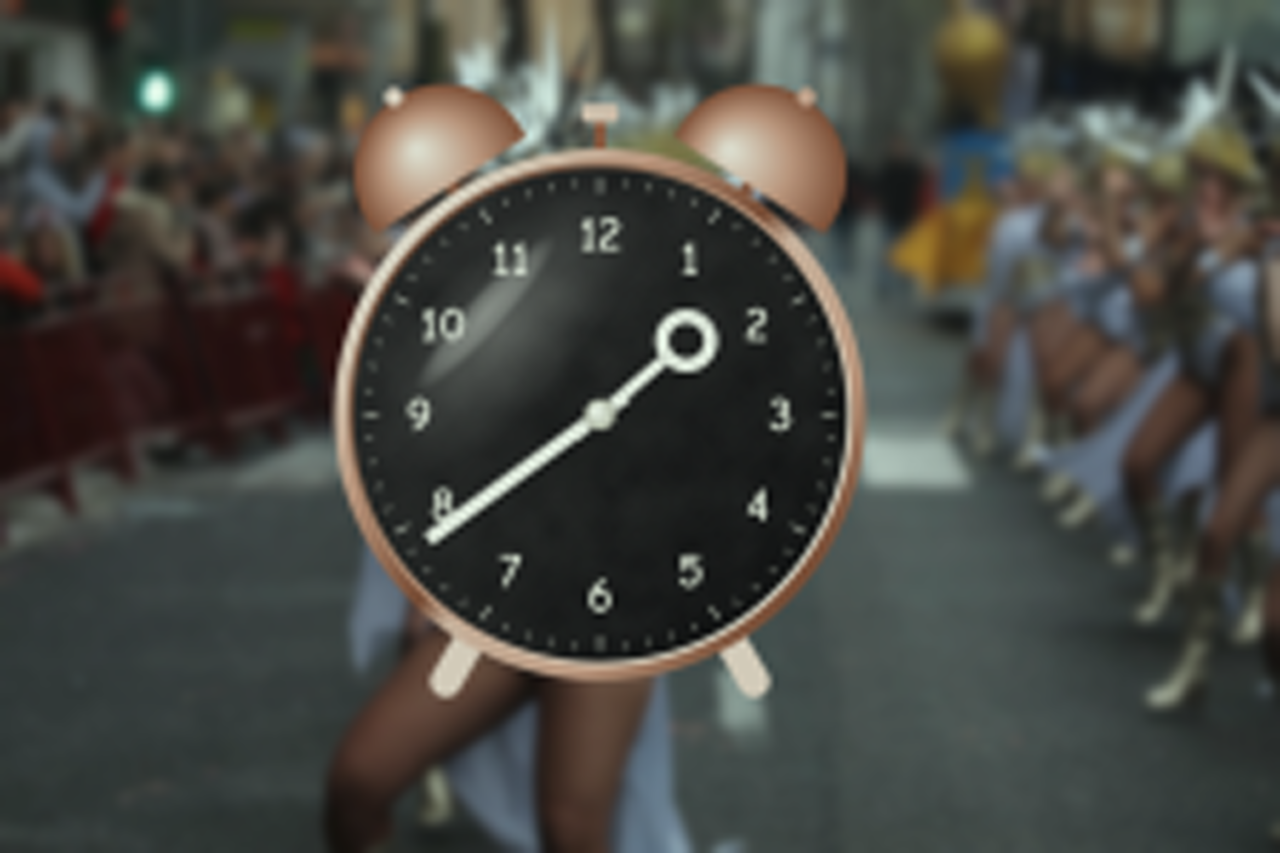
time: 1:39
